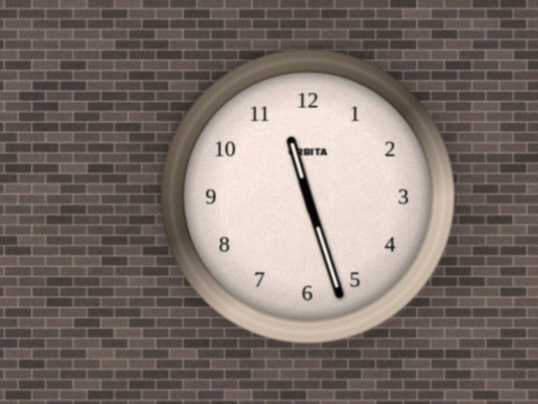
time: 11:27
